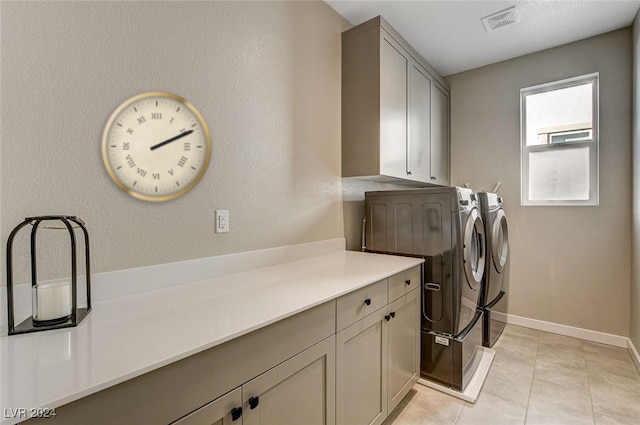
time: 2:11
